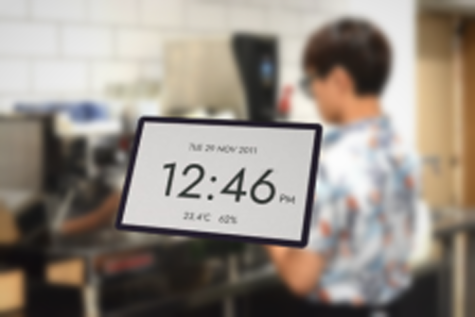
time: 12:46
